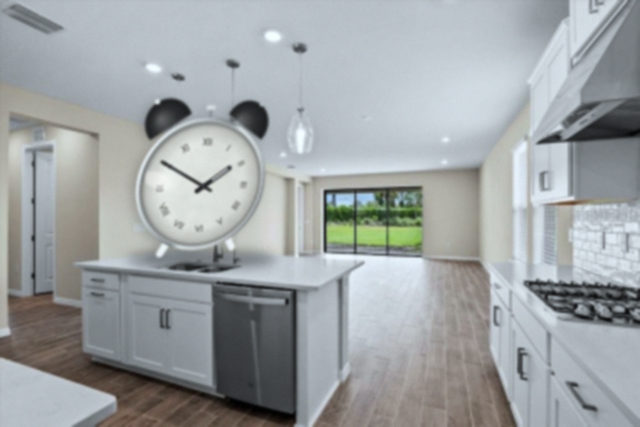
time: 1:50
